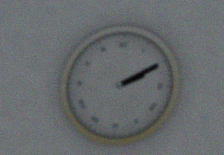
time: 2:10
